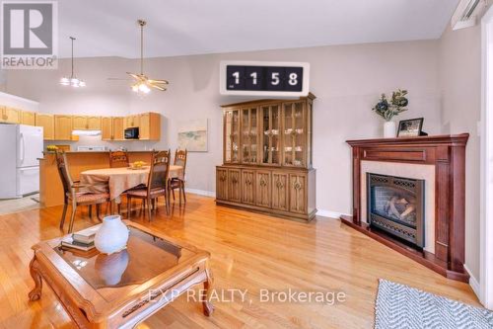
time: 11:58
